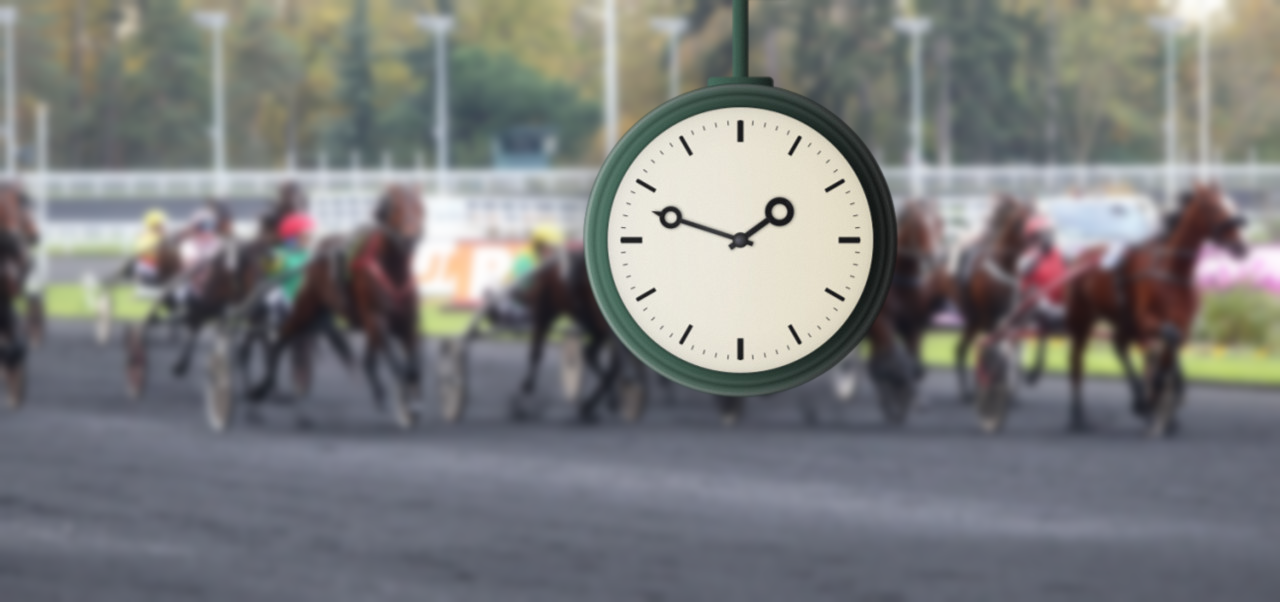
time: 1:48
